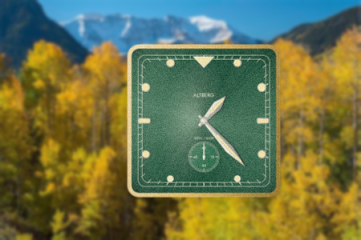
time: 1:23
